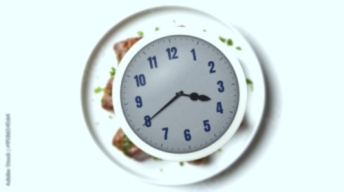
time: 3:40
